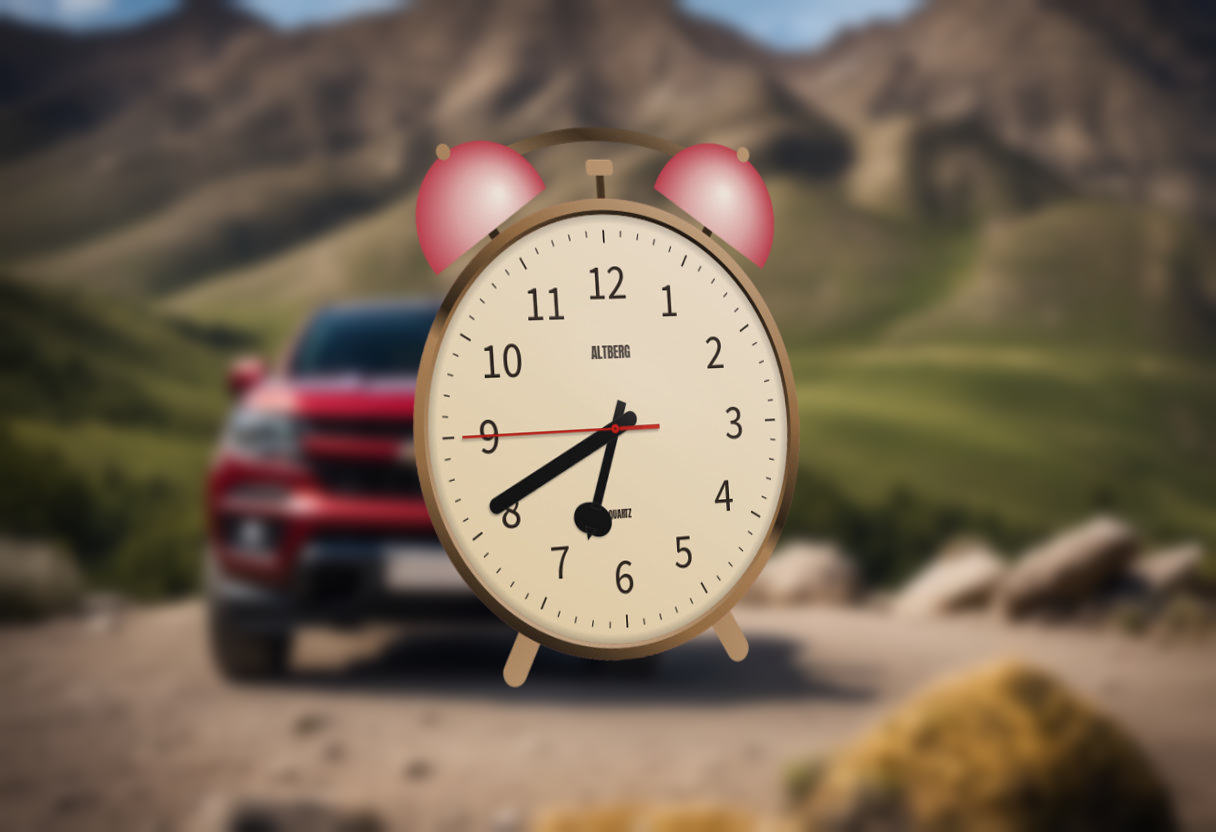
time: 6:40:45
